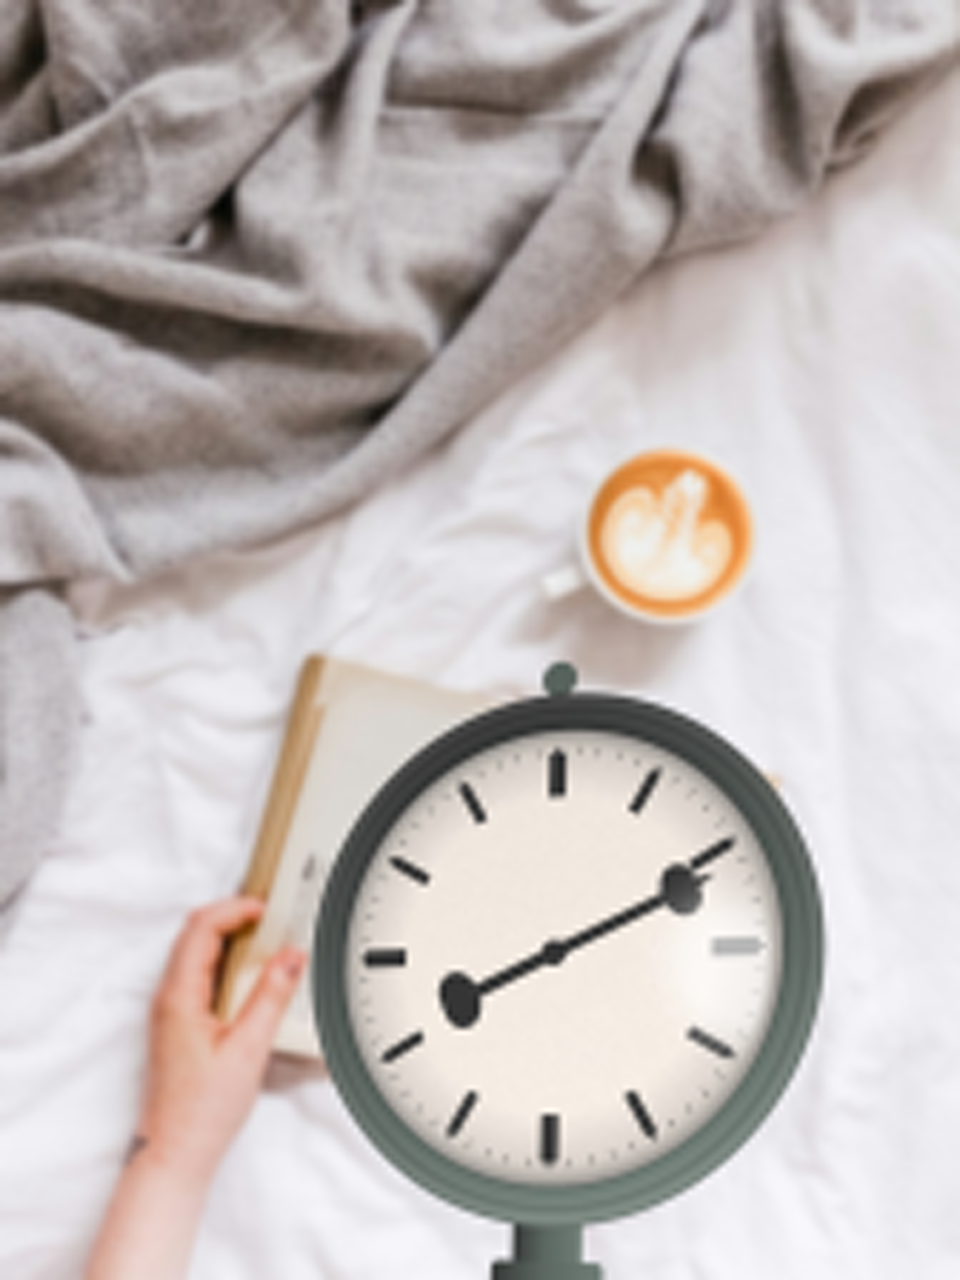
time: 8:11
